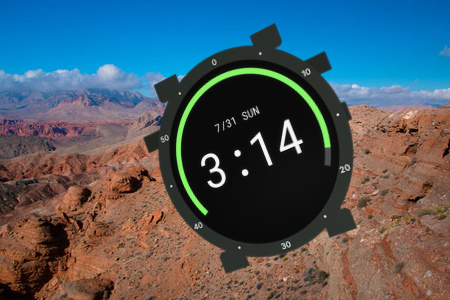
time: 3:14
